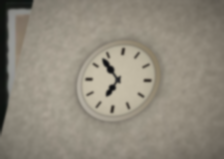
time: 6:53
